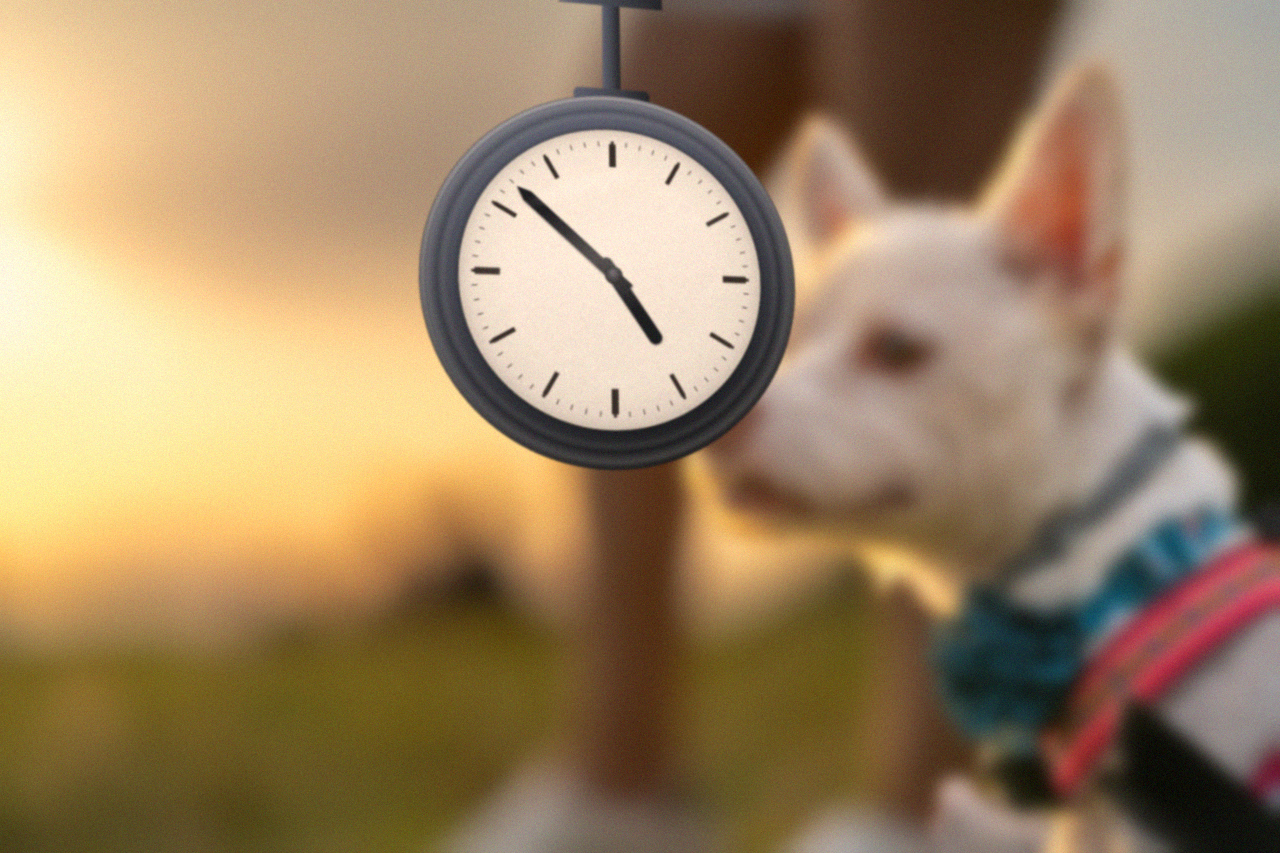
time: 4:52
